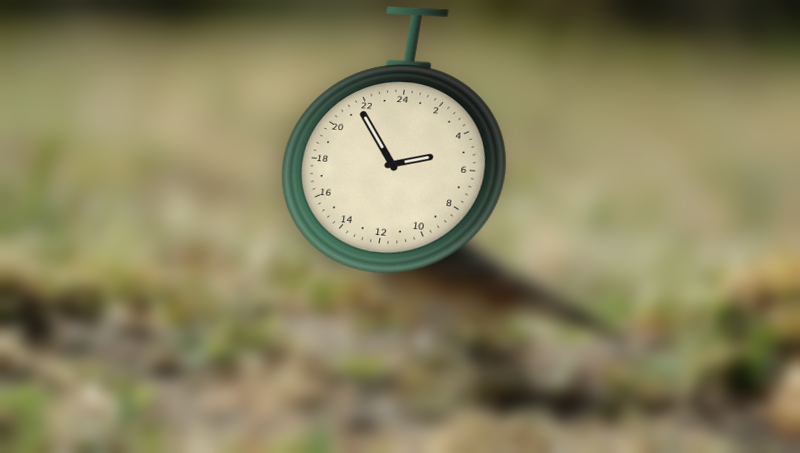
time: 4:54
